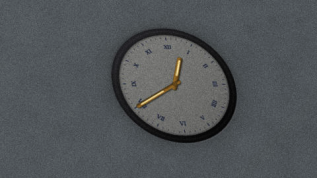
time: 12:40
